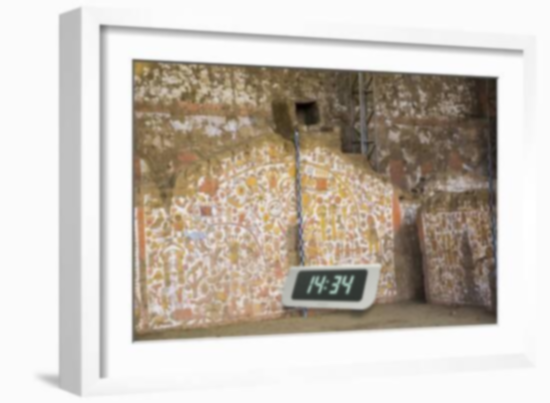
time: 14:34
